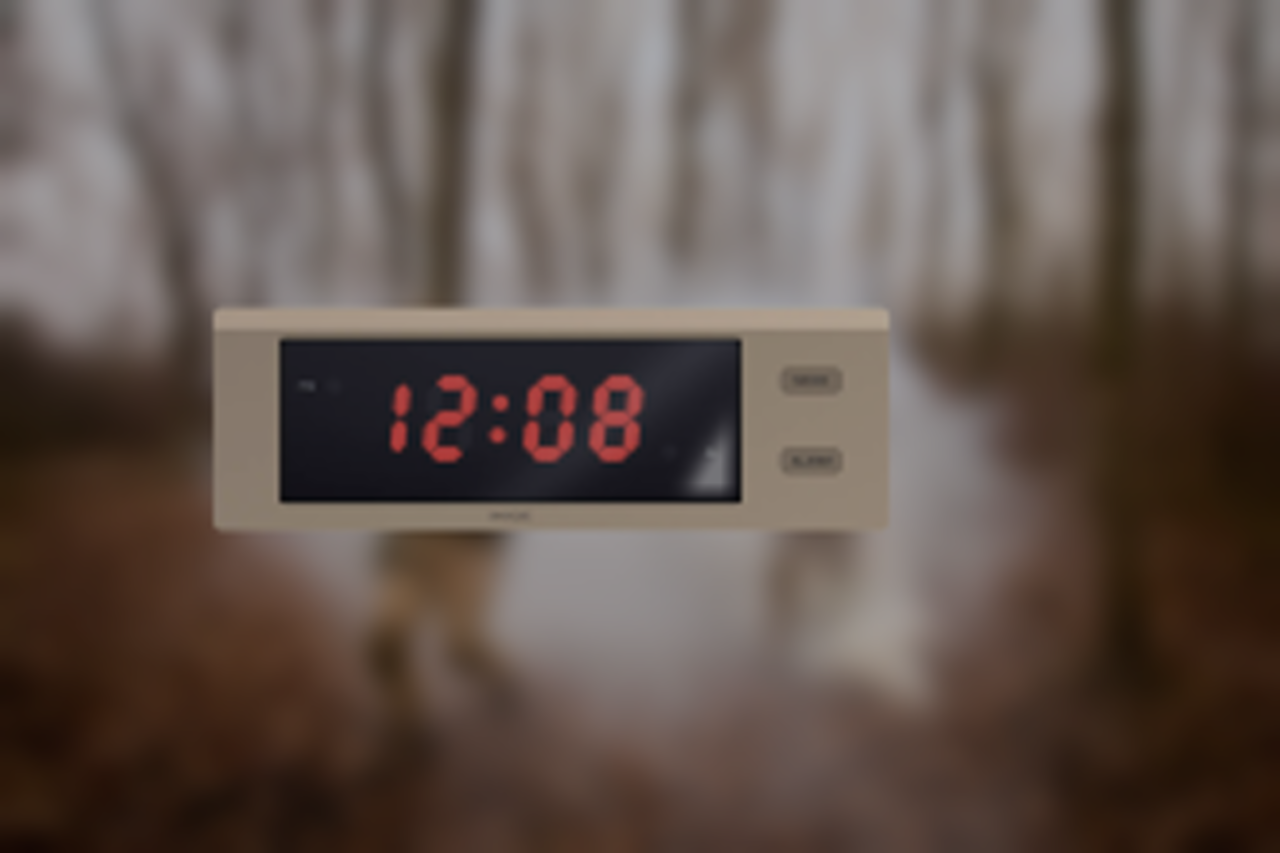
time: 12:08
